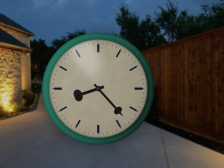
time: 8:23
